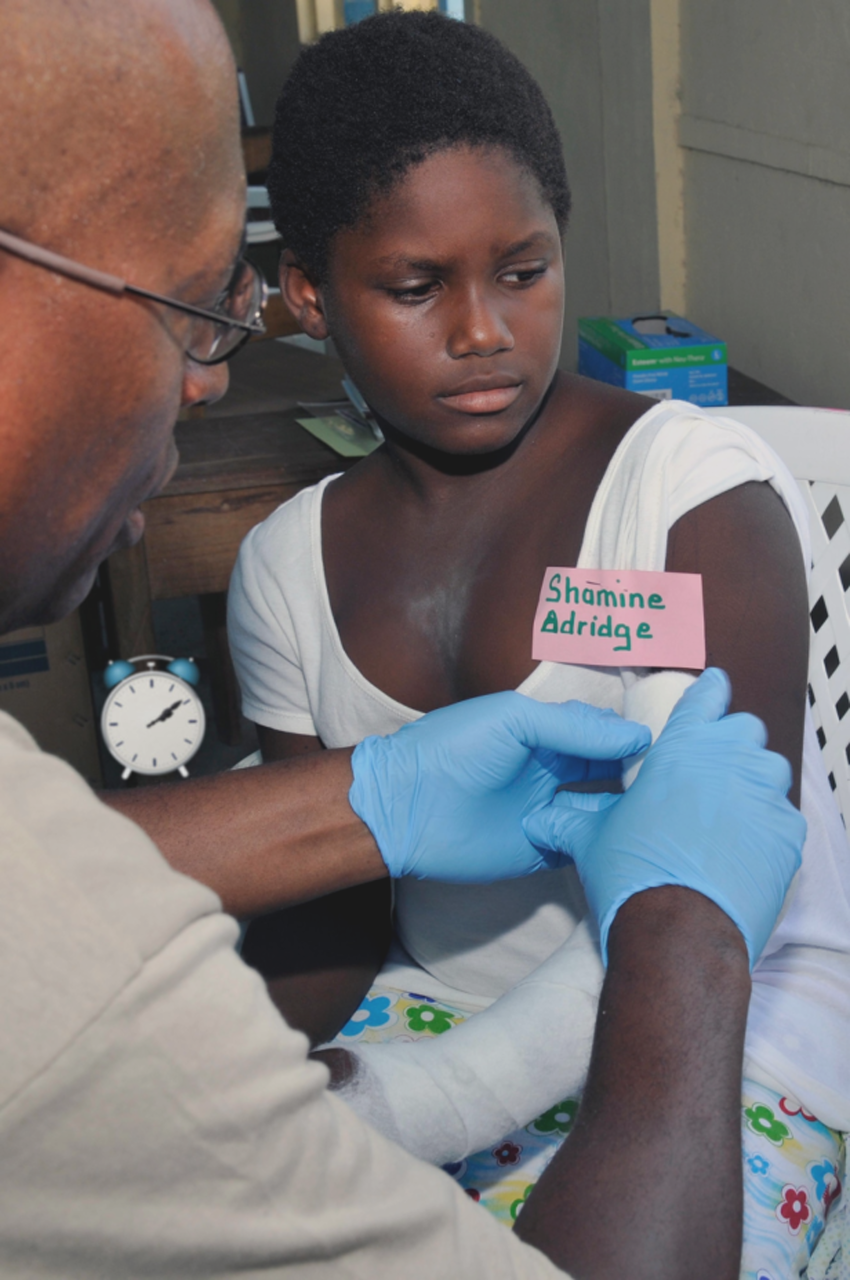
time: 2:09
